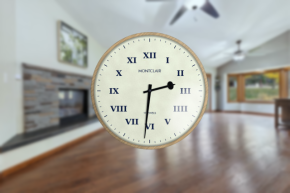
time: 2:31
